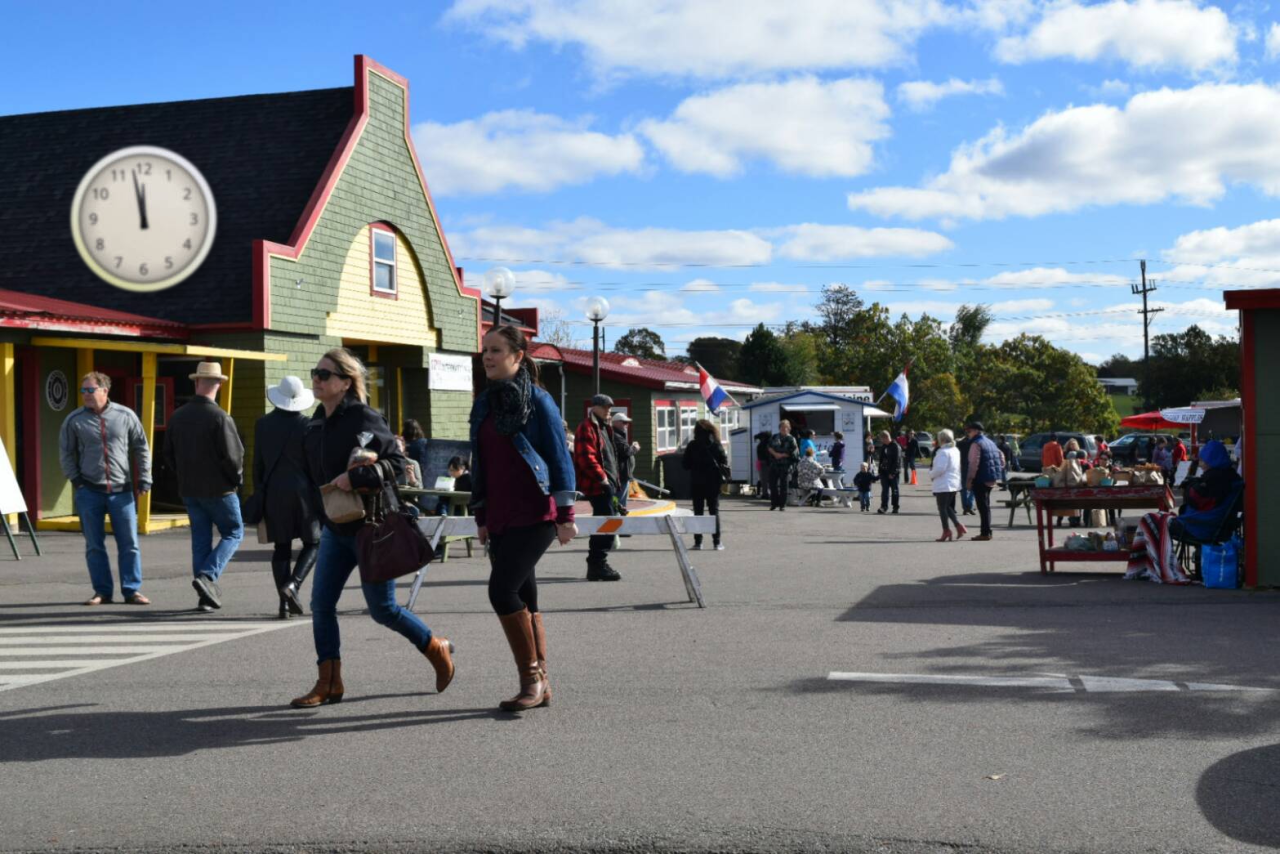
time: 11:58
